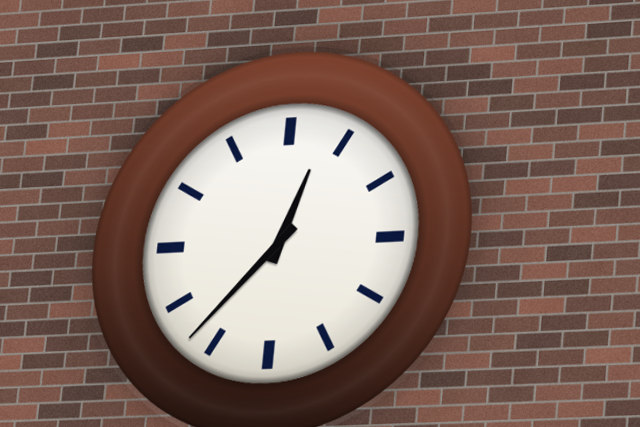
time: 12:37
